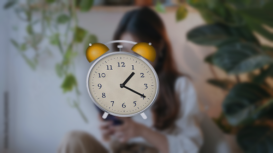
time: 1:20
